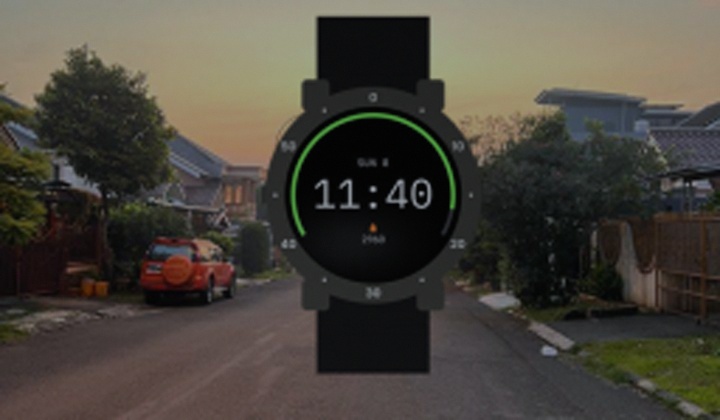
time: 11:40
